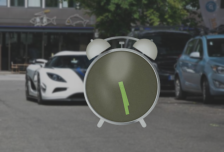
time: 5:28
